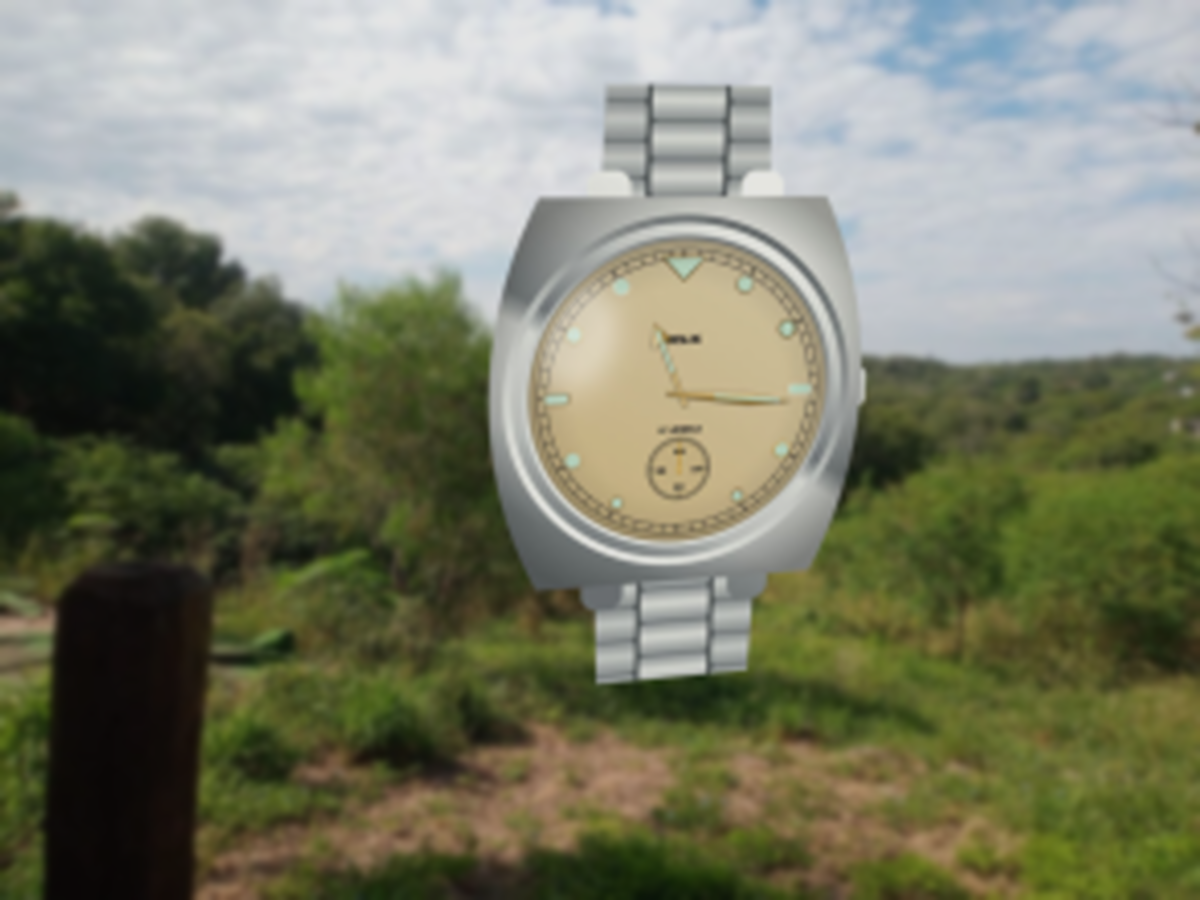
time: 11:16
